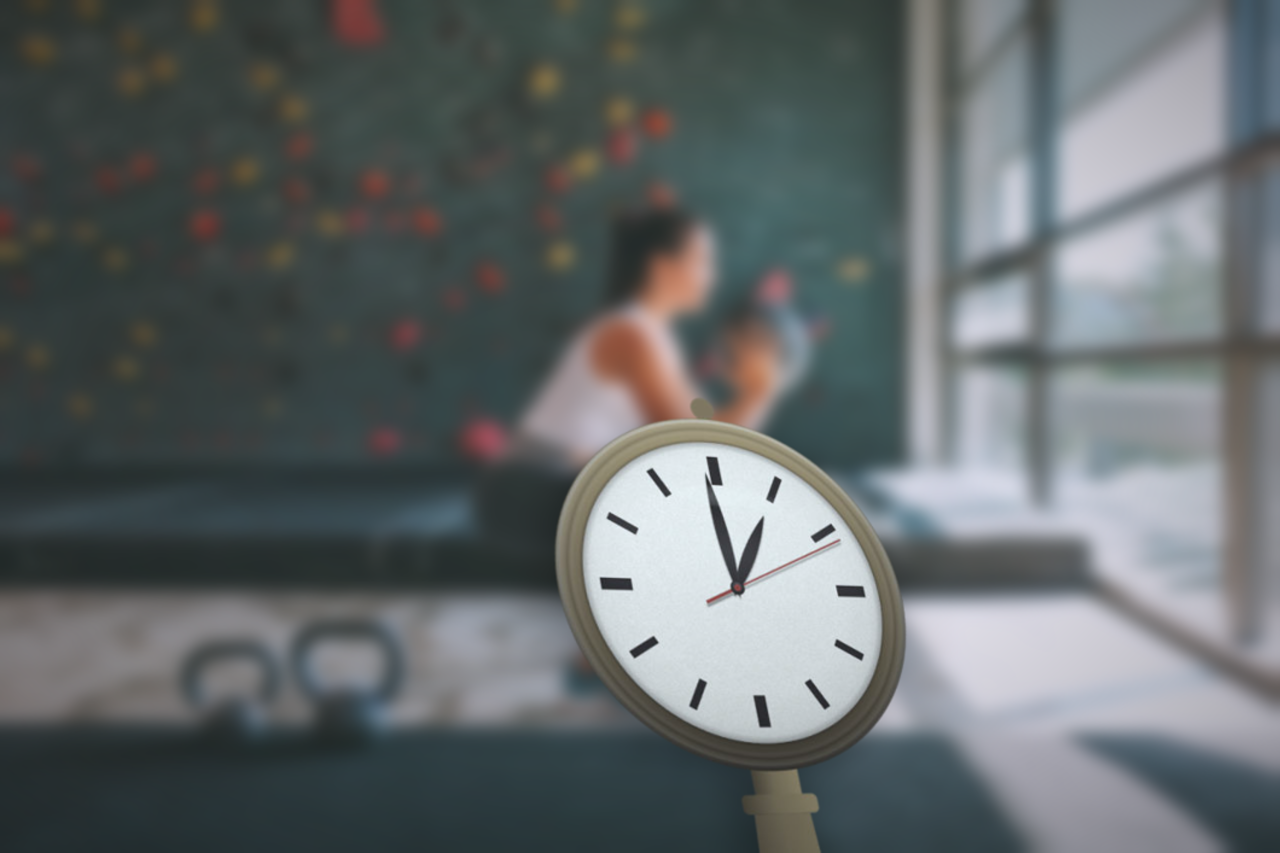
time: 12:59:11
